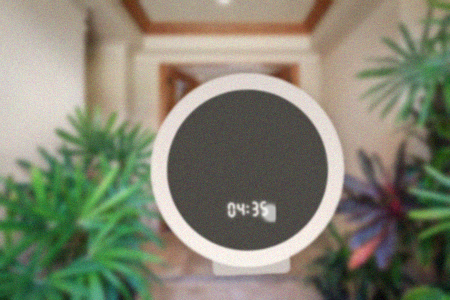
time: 4:35
